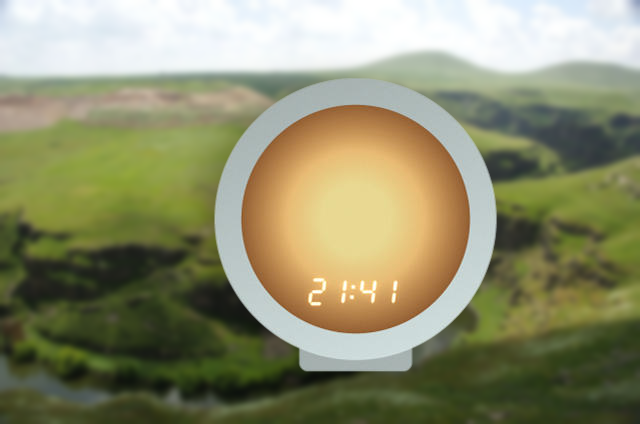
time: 21:41
